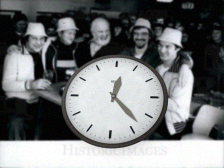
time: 12:23
